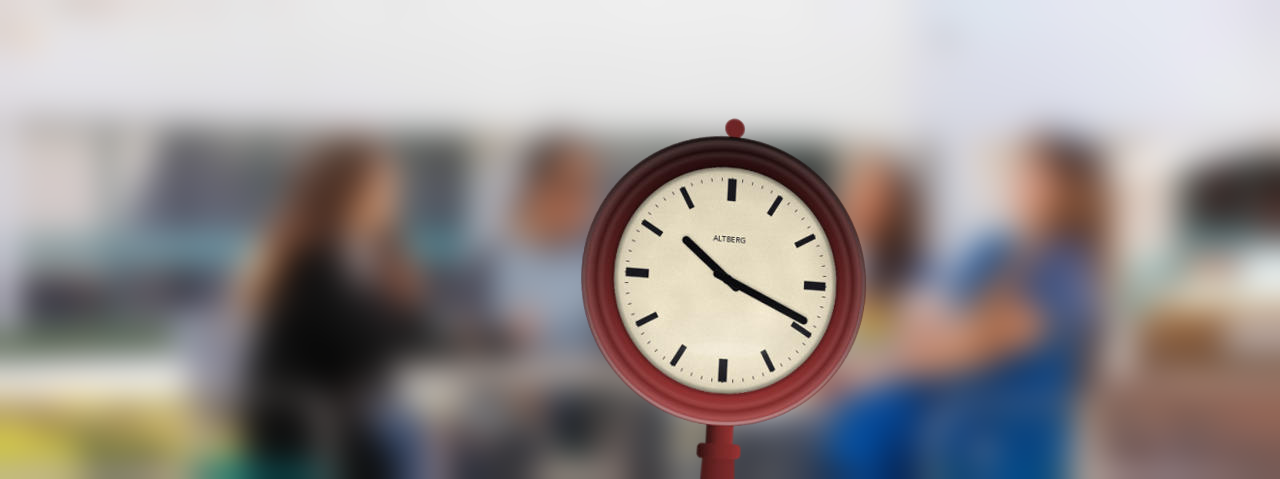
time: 10:19
